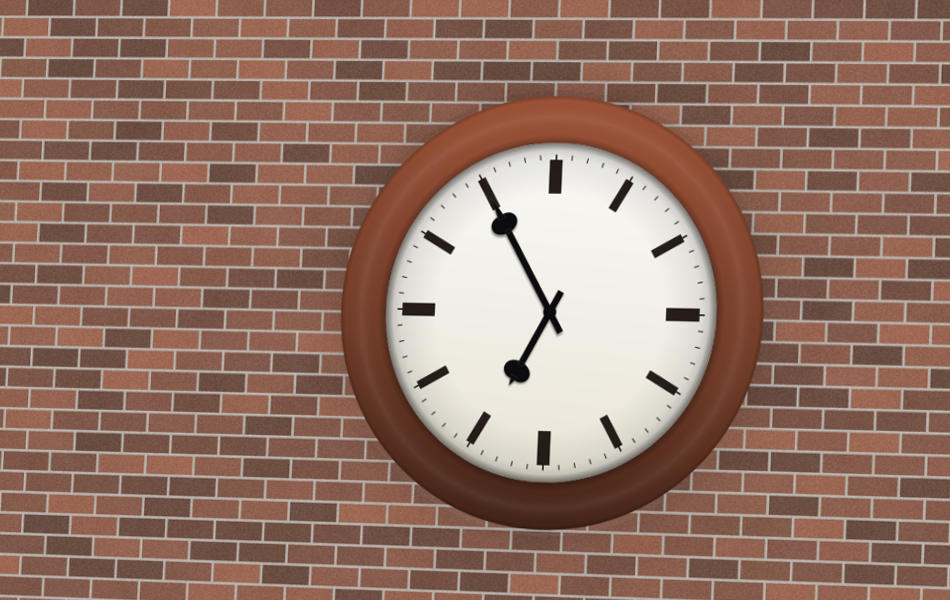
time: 6:55
